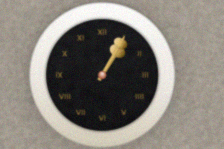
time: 1:05
